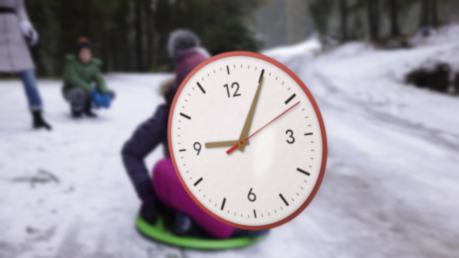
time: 9:05:11
